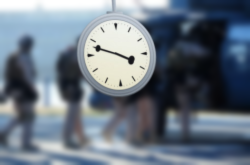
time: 3:48
